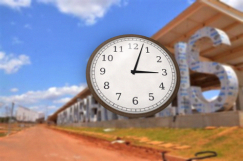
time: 3:03
